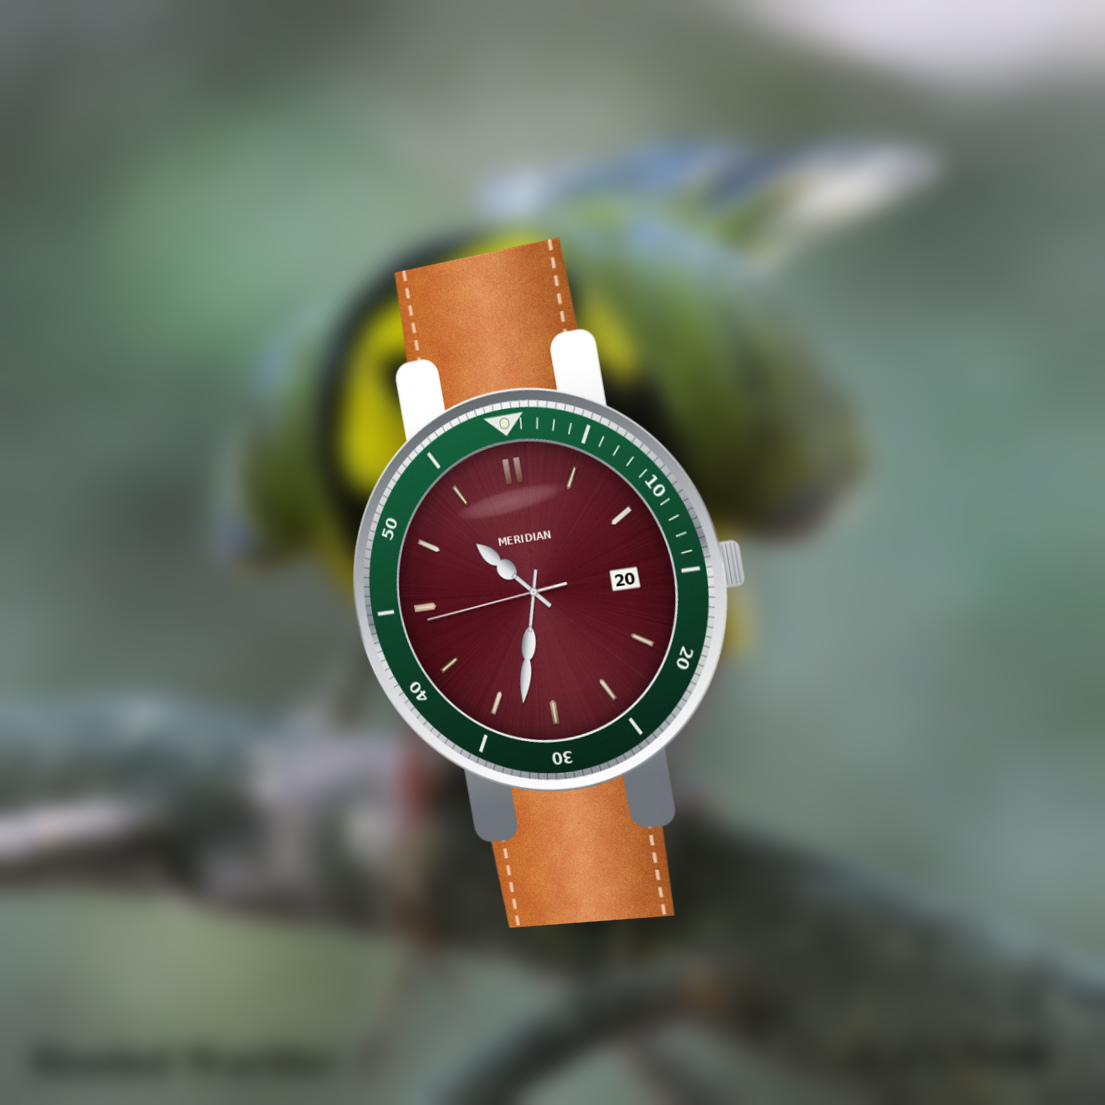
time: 10:32:44
